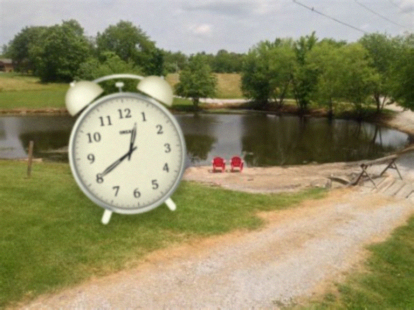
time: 12:40
